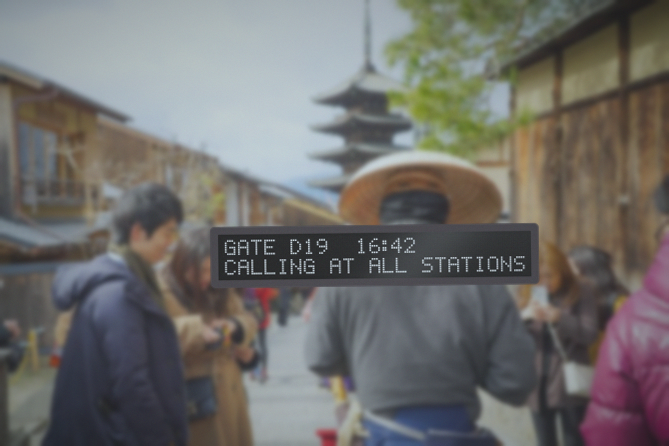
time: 16:42
